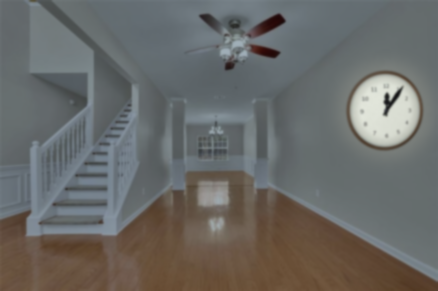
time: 12:06
